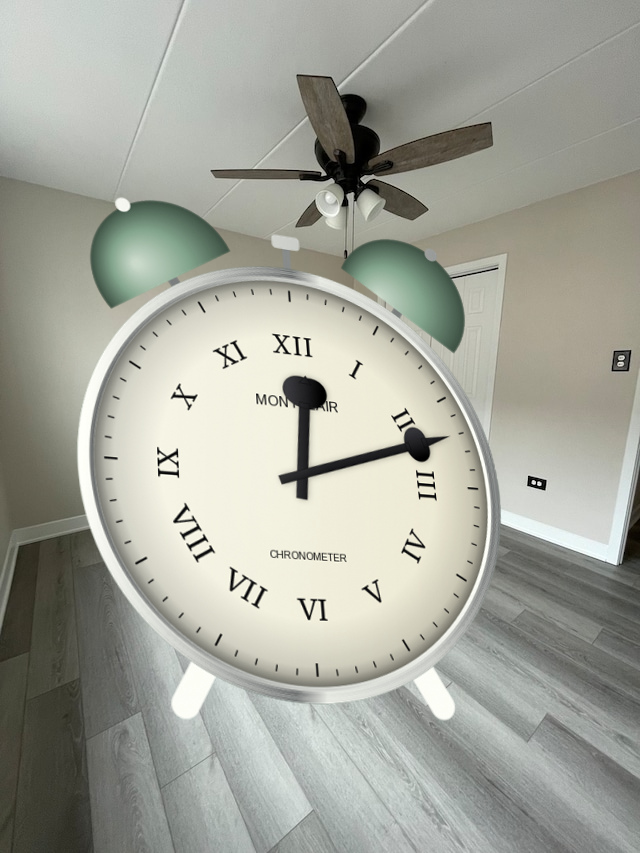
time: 12:12
